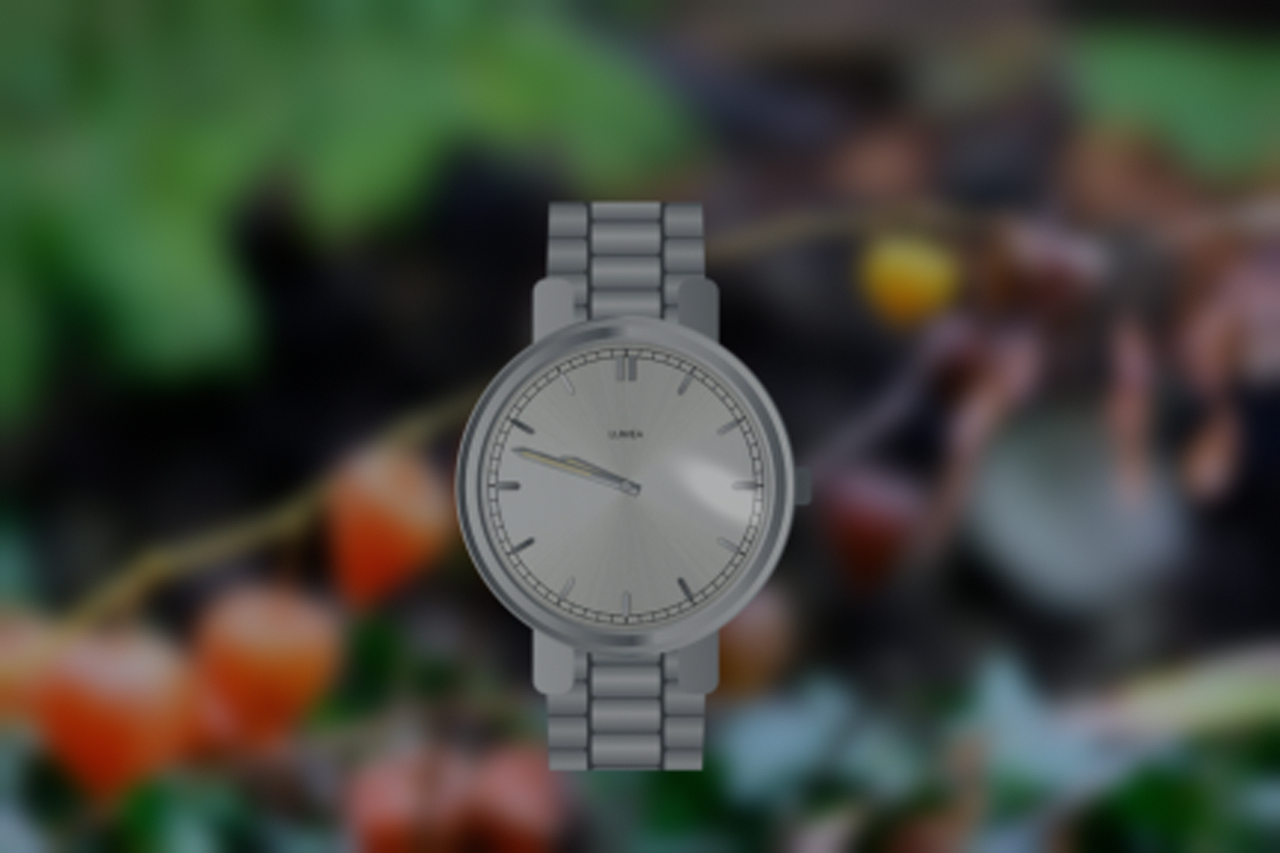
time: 9:48
